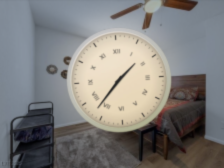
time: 1:37
